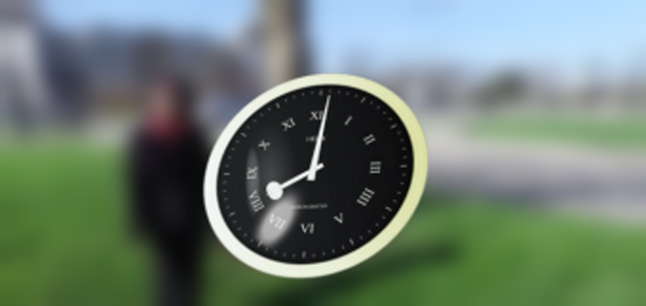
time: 8:01
